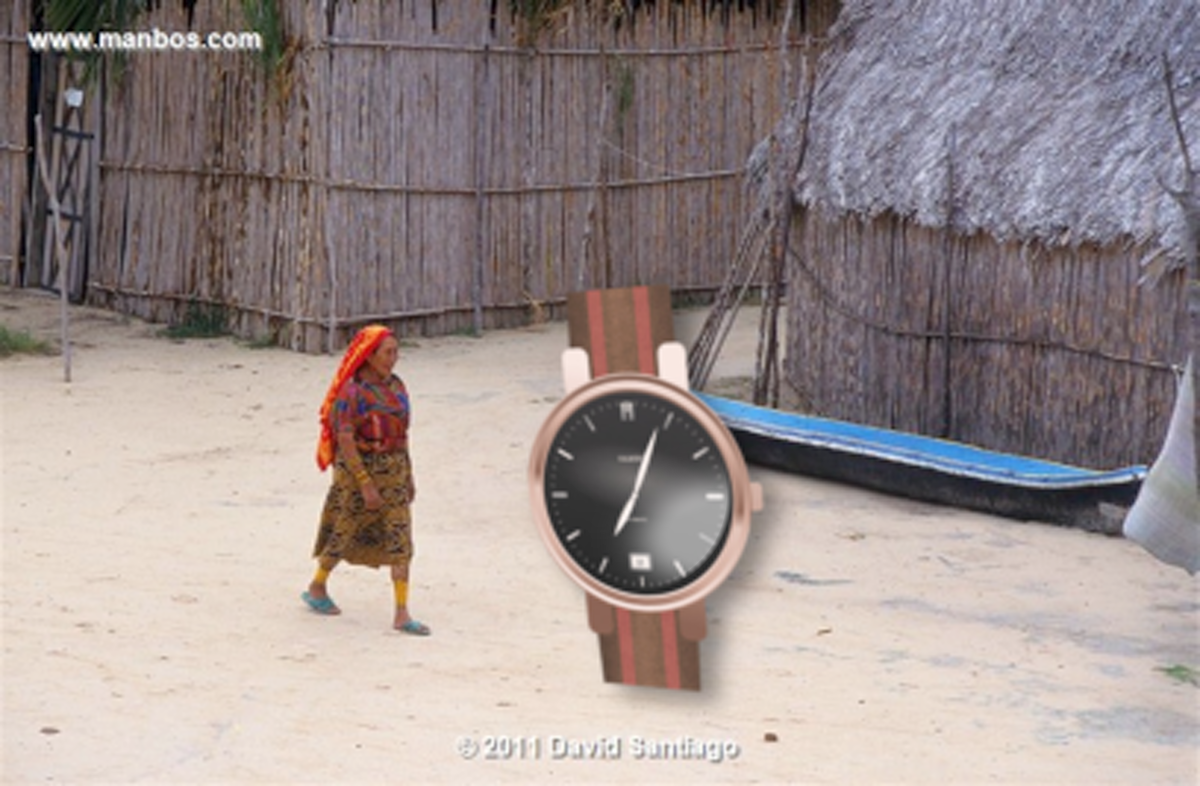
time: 7:04
